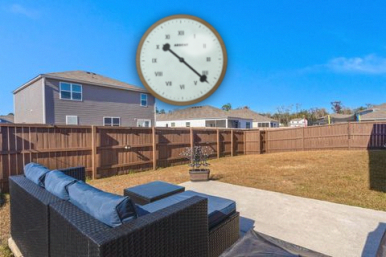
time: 10:22
